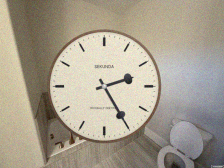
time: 2:25
